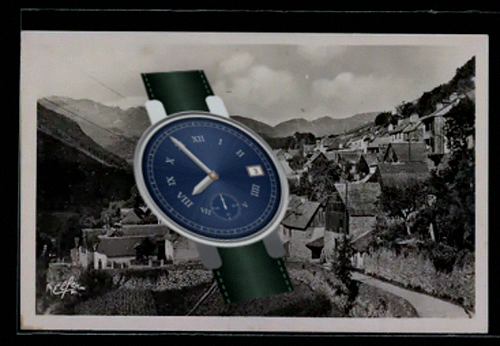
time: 7:55
